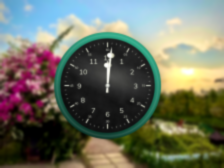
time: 12:01
